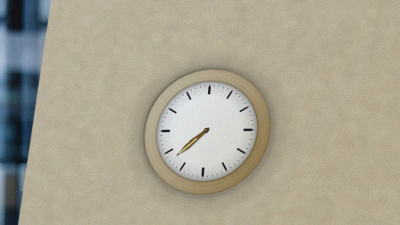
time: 7:38
